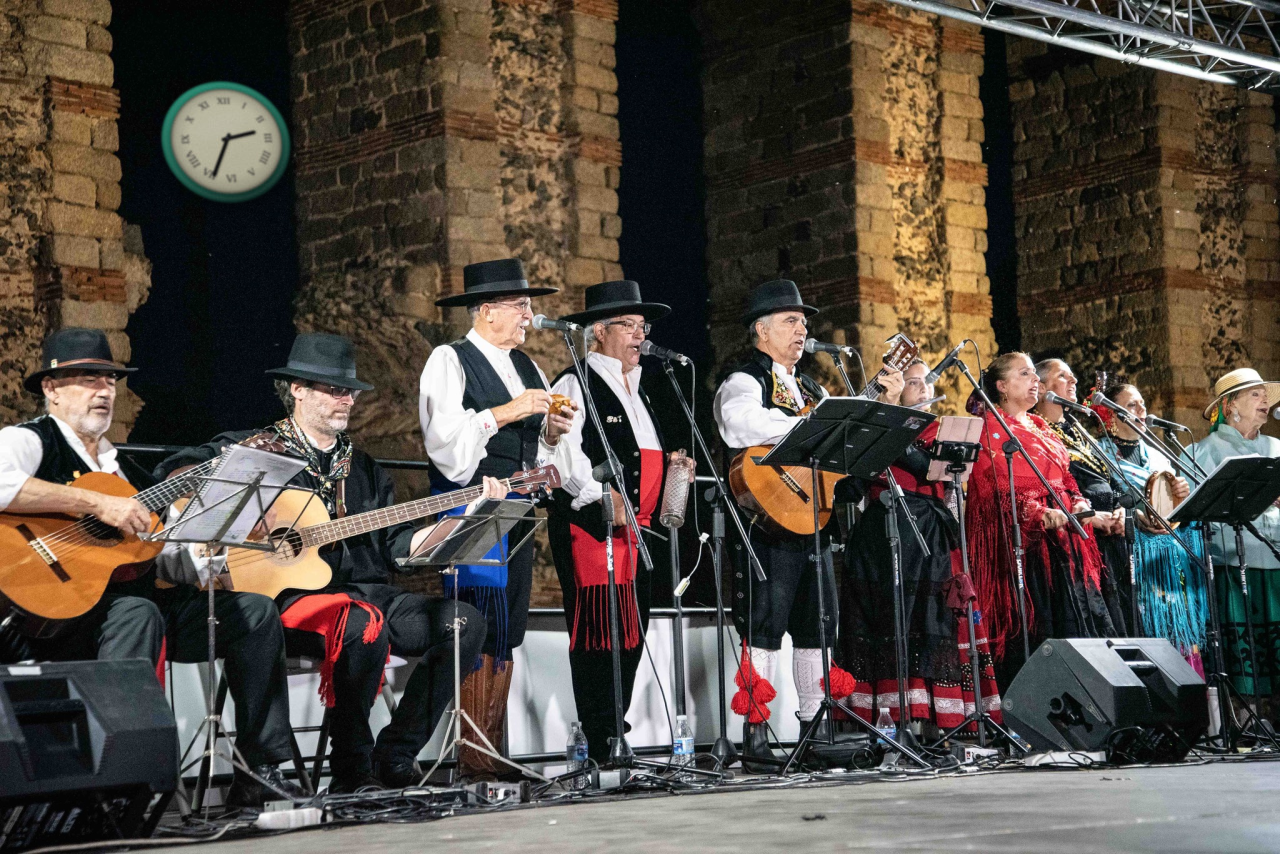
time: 2:34
